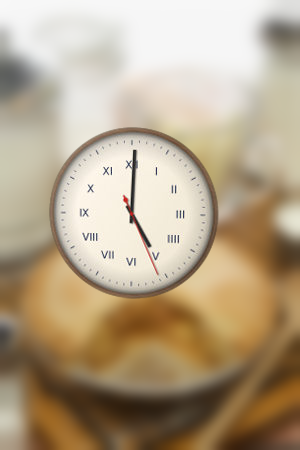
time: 5:00:26
